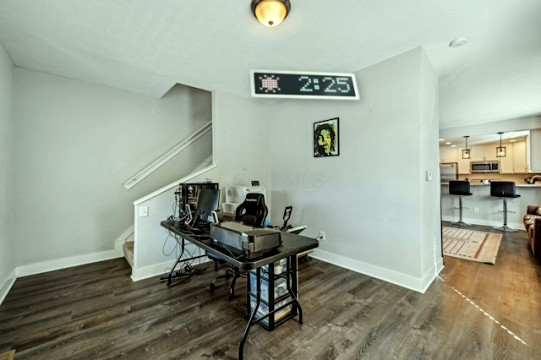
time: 2:25
